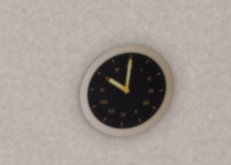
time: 10:00
